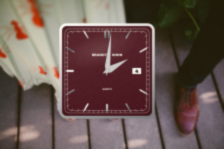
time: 2:01
